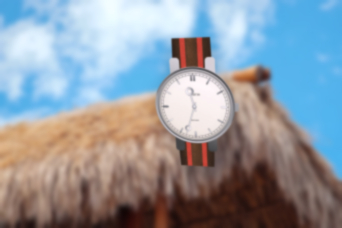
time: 11:33
